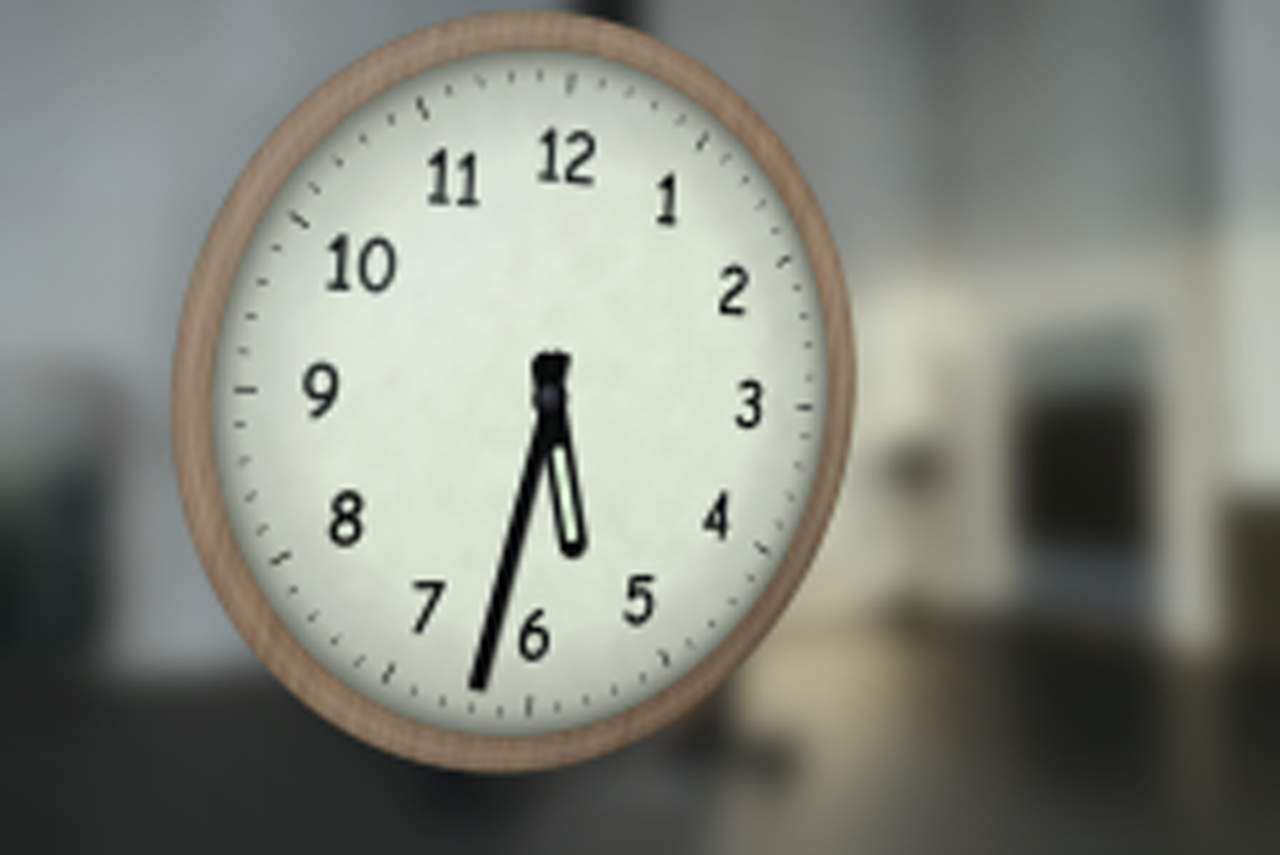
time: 5:32
